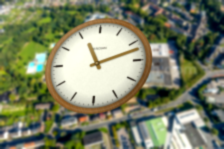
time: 11:12
